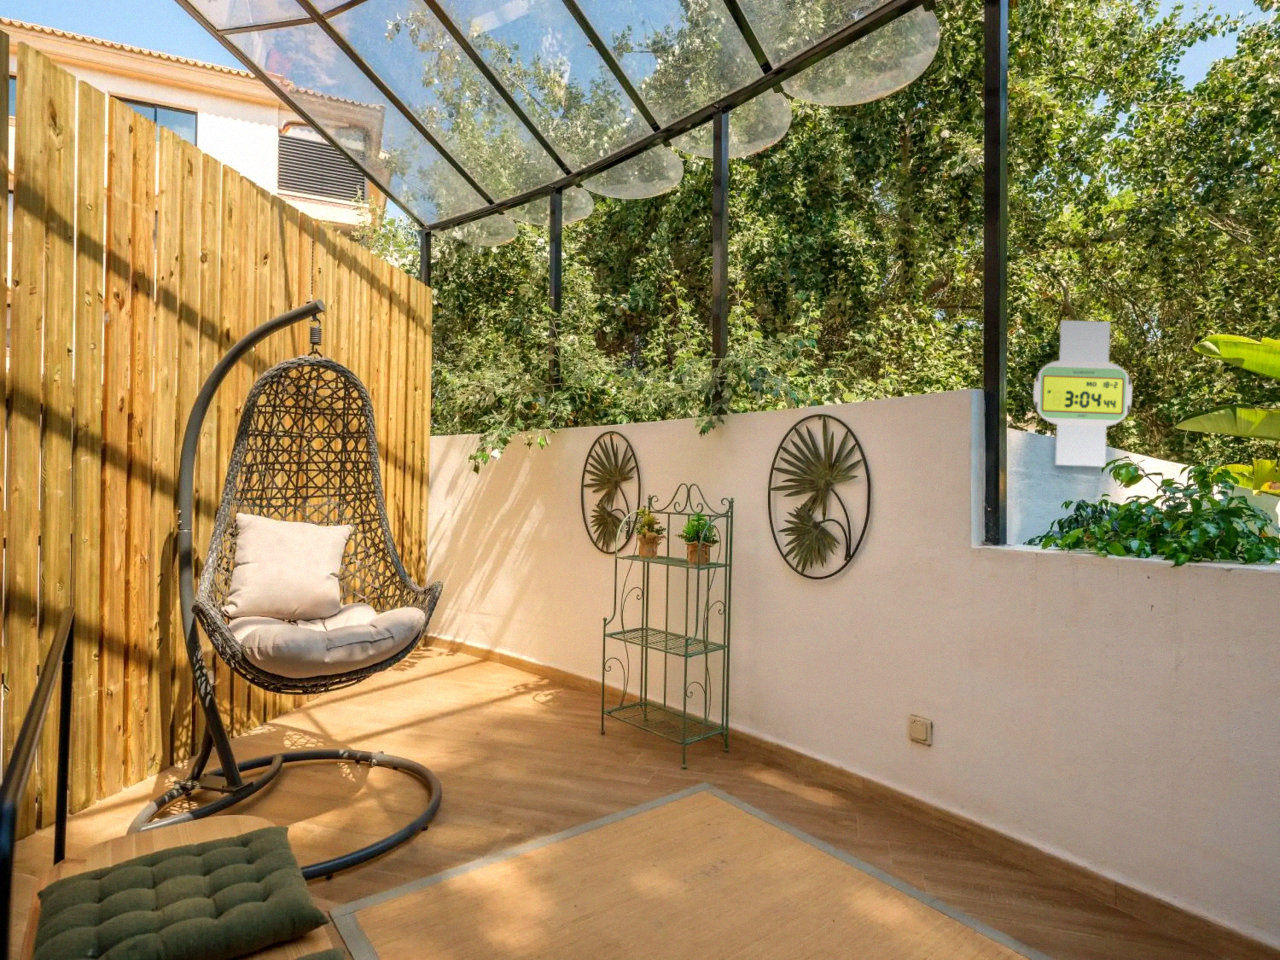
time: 3:04
